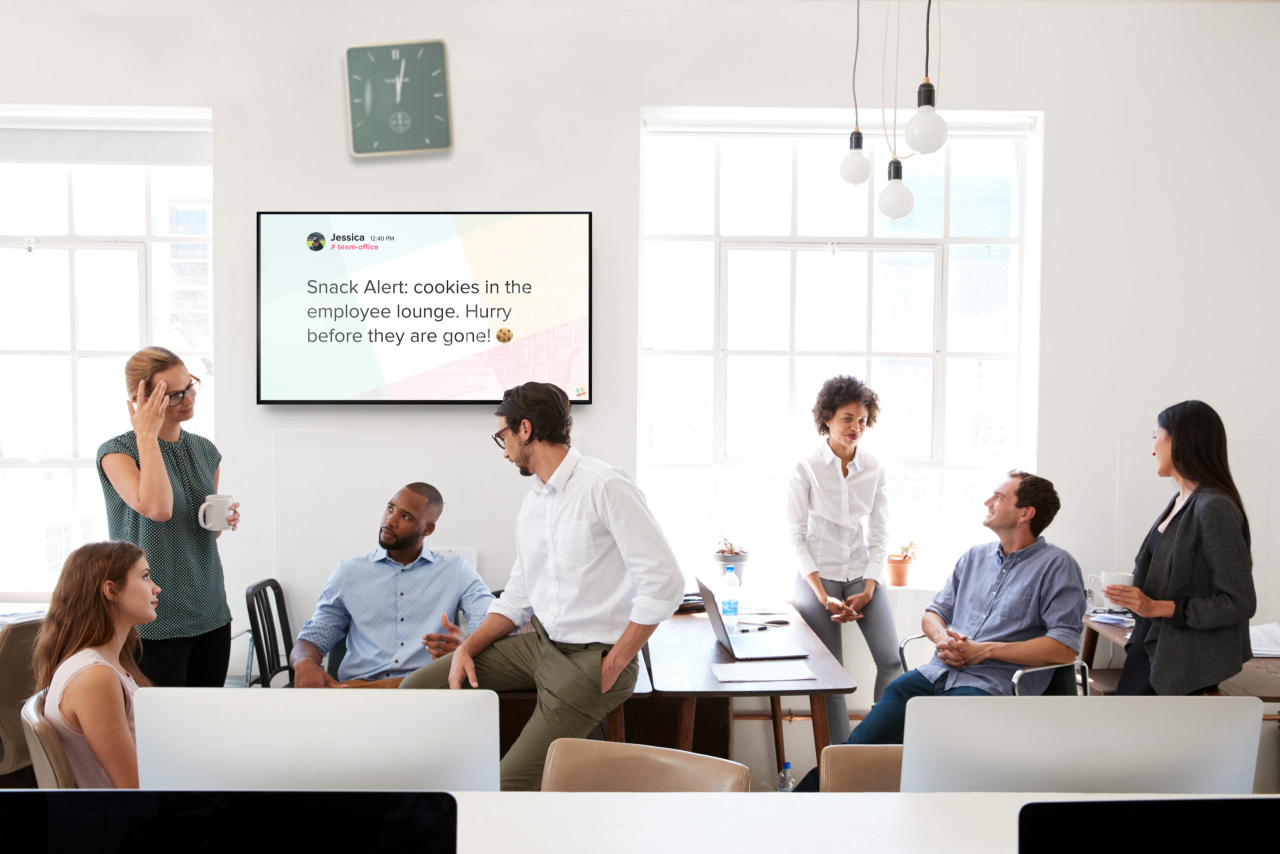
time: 12:02
